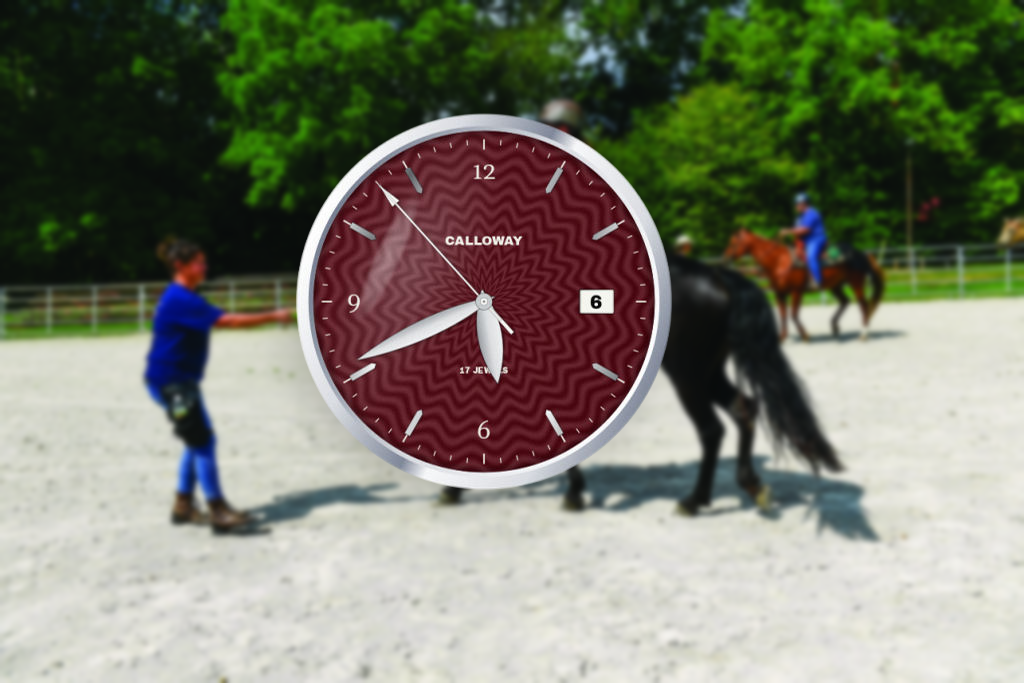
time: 5:40:53
